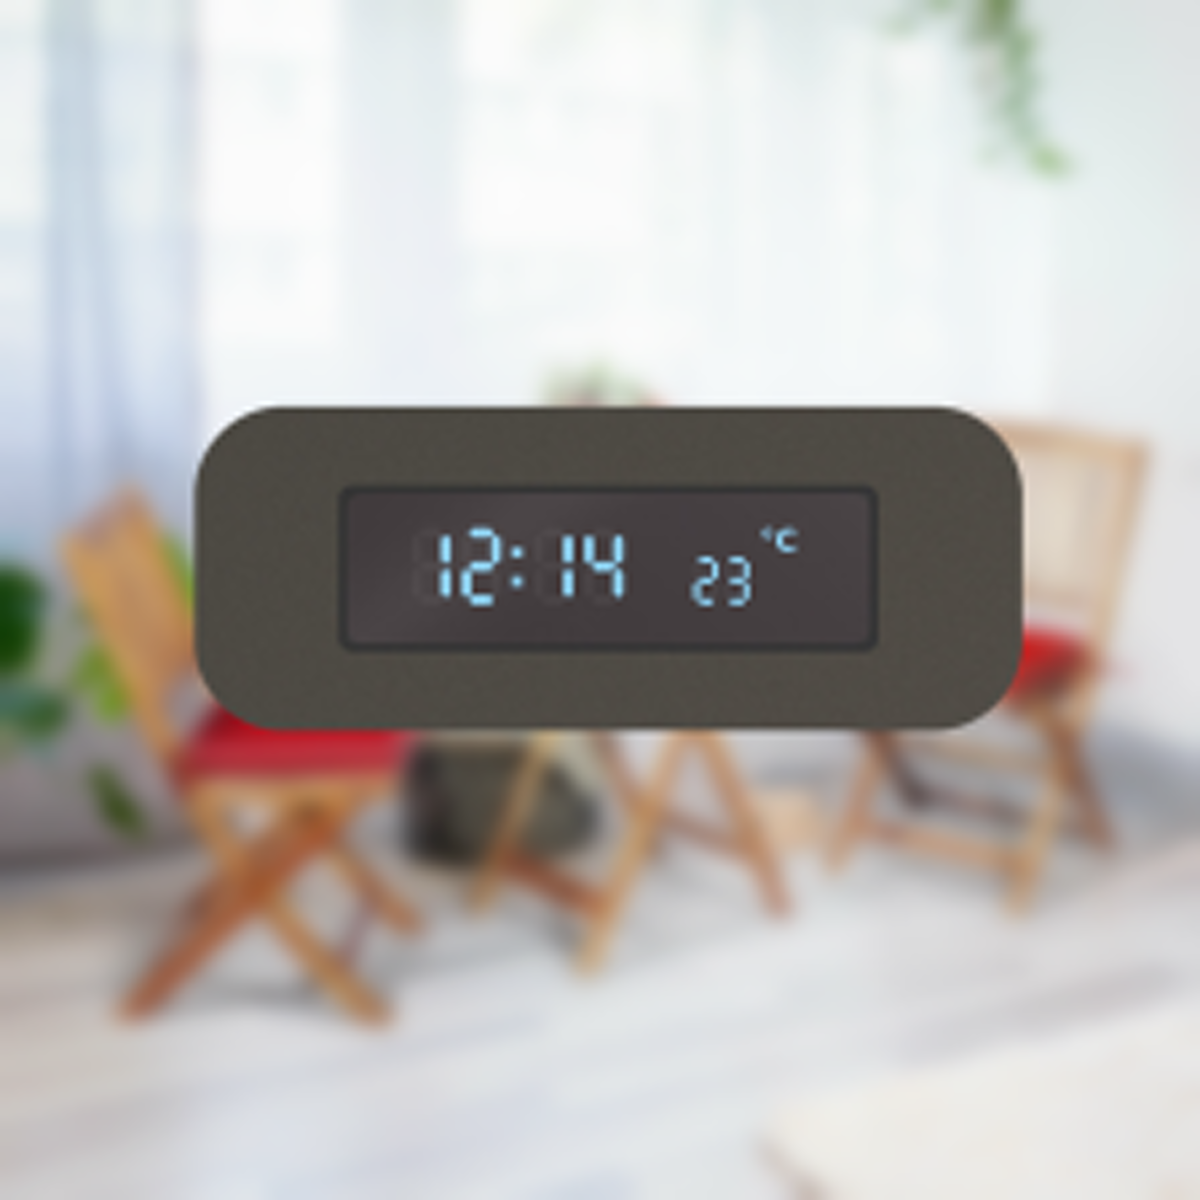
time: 12:14
